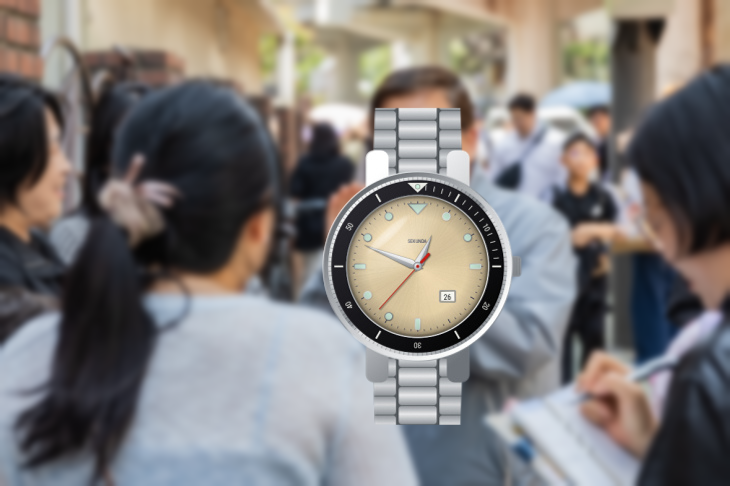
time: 12:48:37
